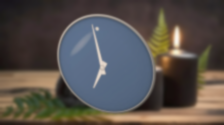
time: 6:59
